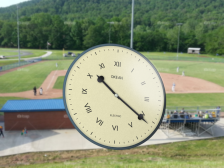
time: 10:21
